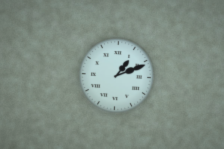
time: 1:11
